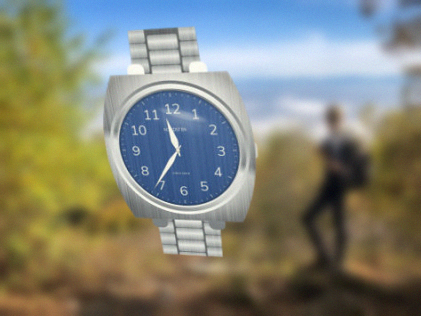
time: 11:36
